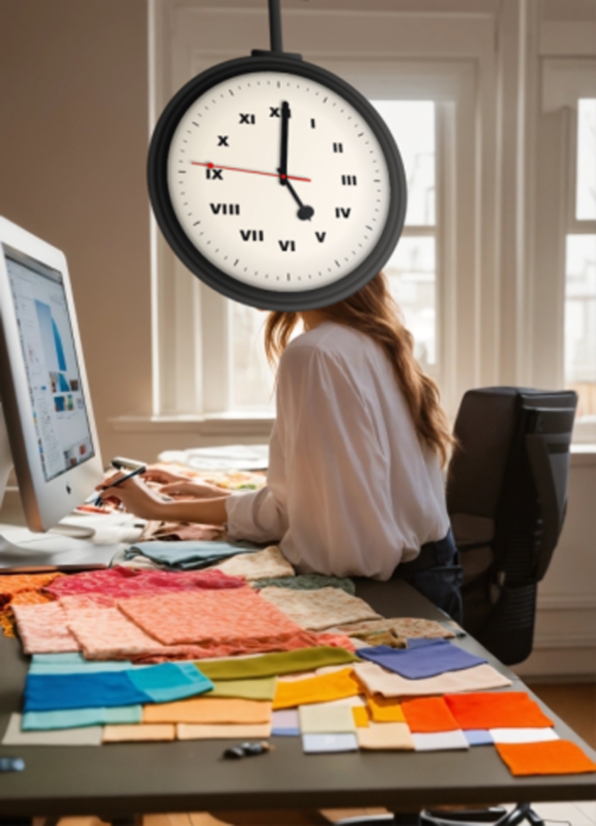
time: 5:00:46
